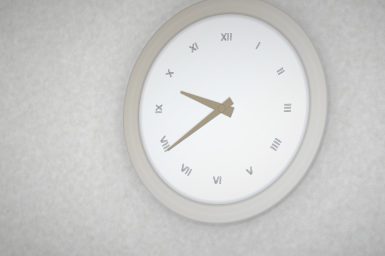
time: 9:39
